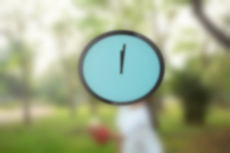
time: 12:01
